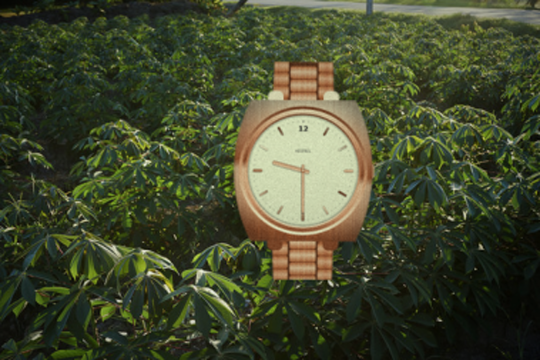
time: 9:30
